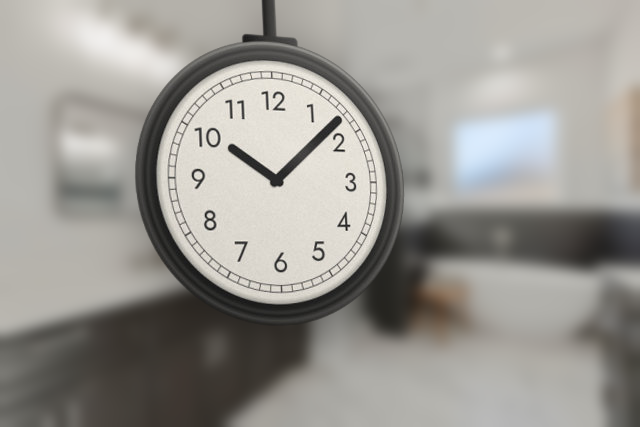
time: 10:08
